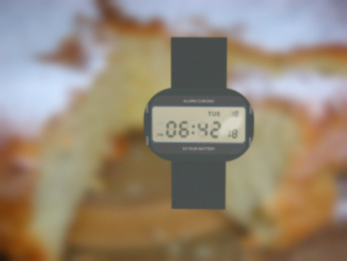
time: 6:42
